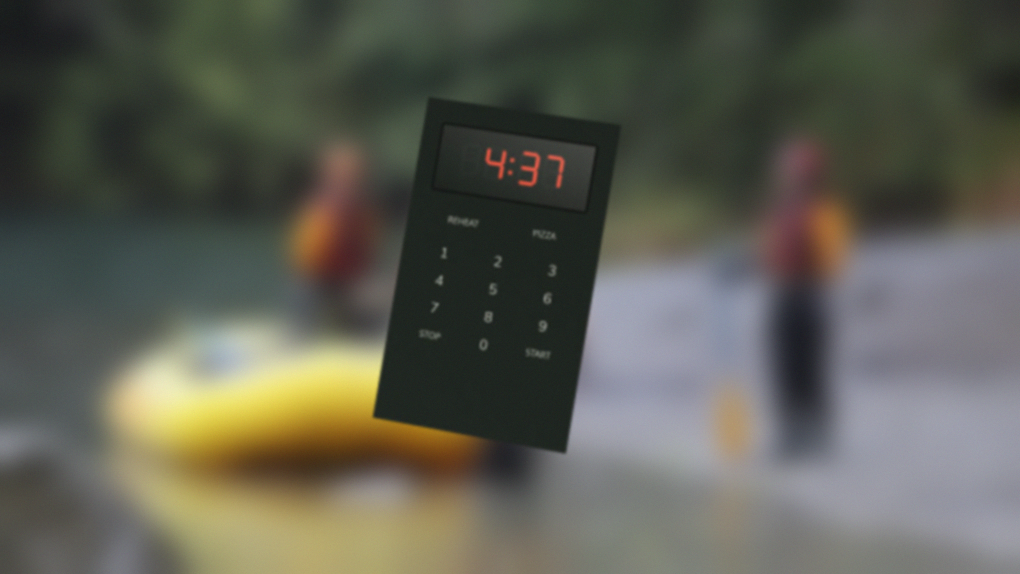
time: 4:37
